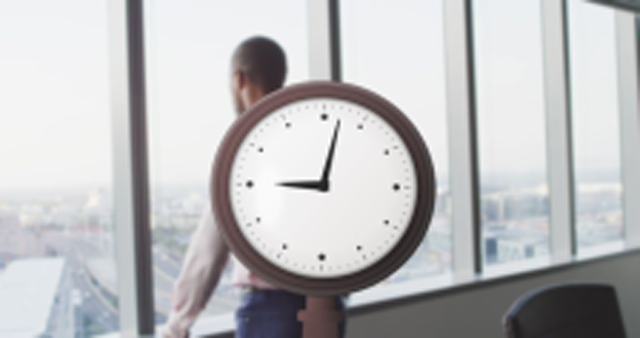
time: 9:02
